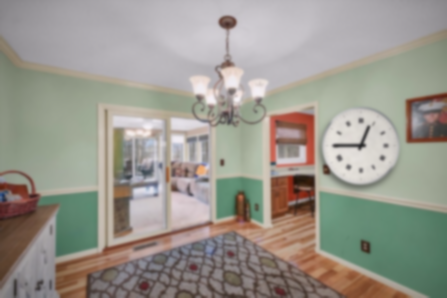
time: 12:45
